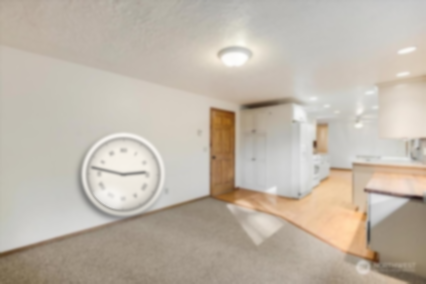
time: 2:47
